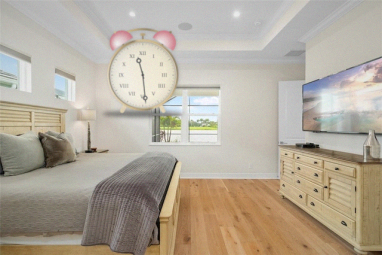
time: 11:29
